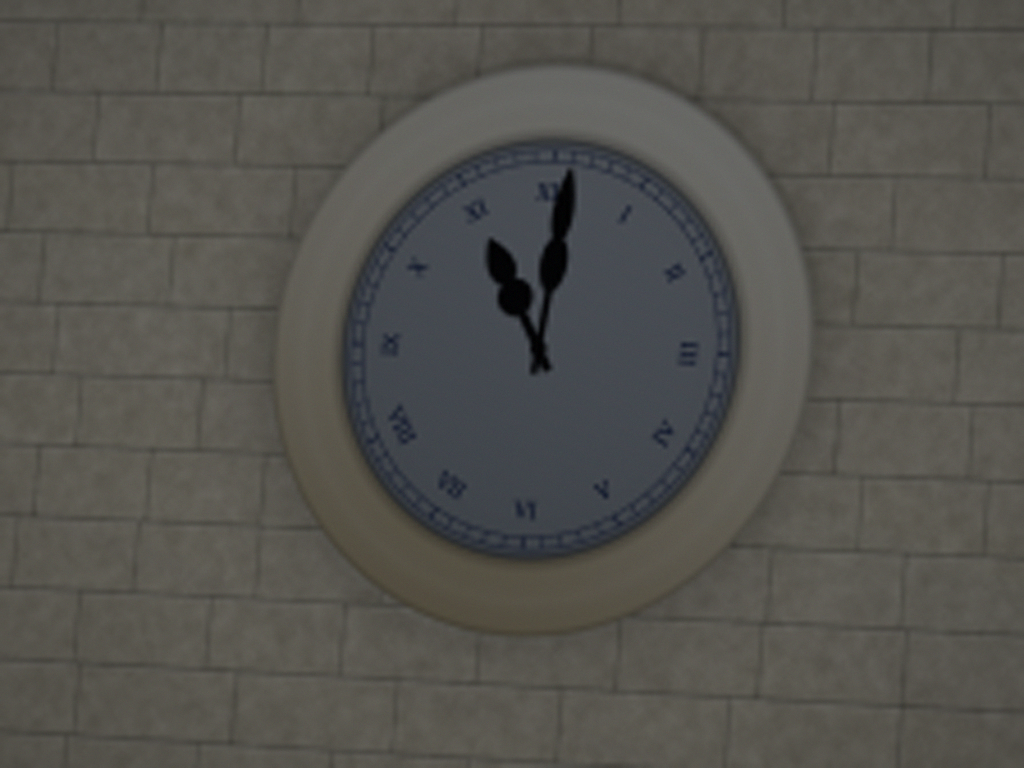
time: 11:01
